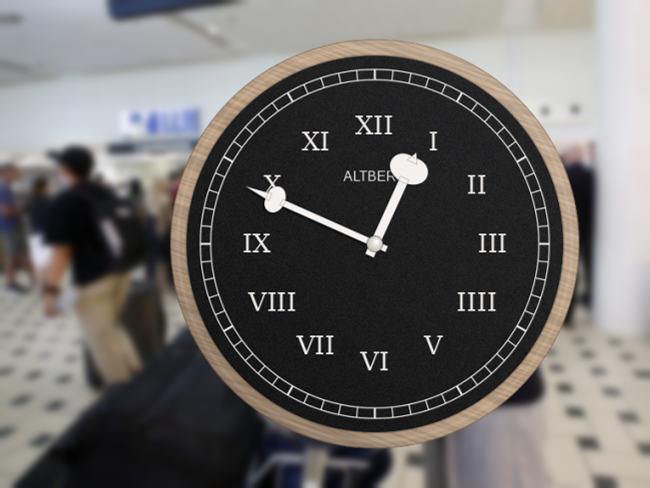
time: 12:49
